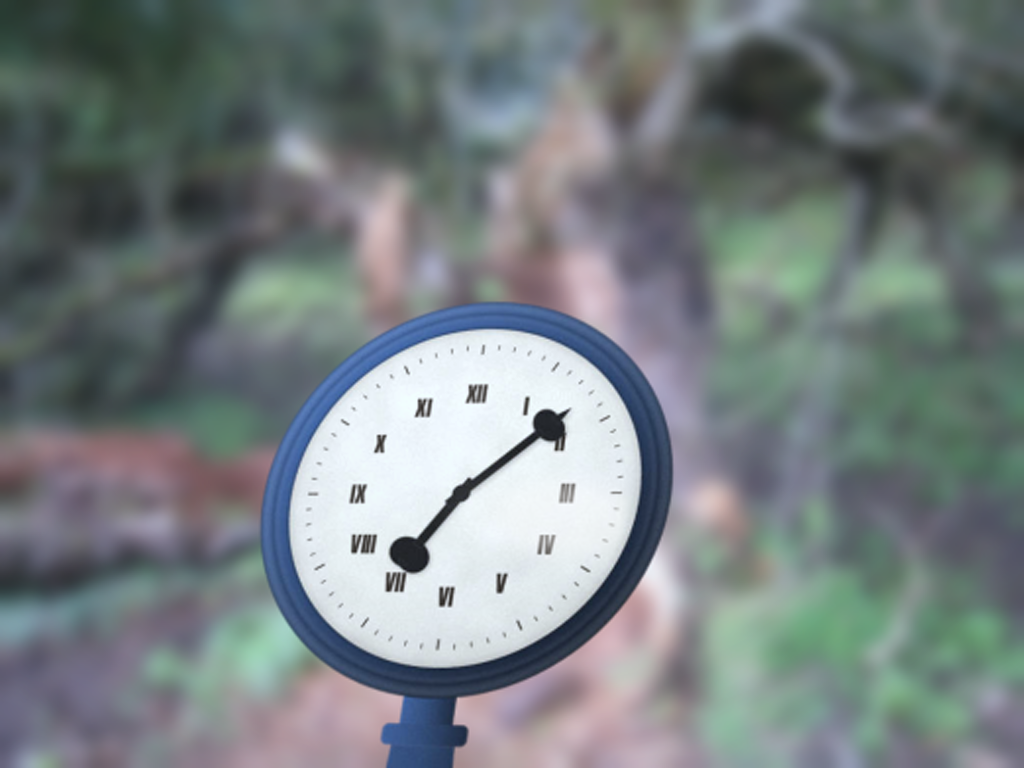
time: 7:08
